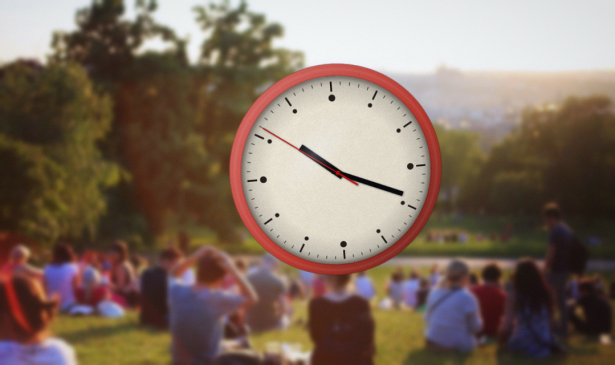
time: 10:18:51
